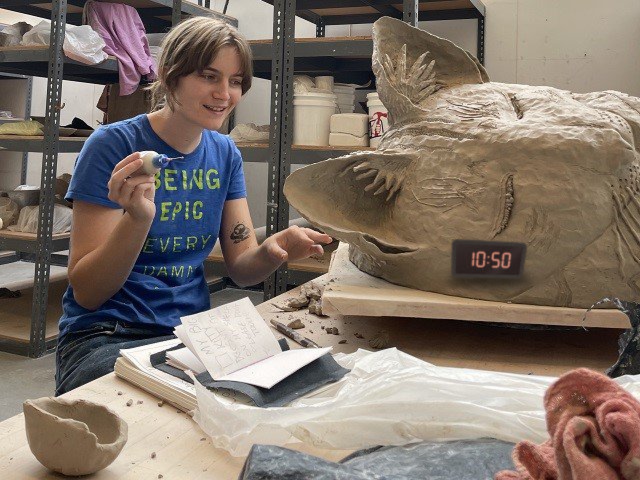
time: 10:50
